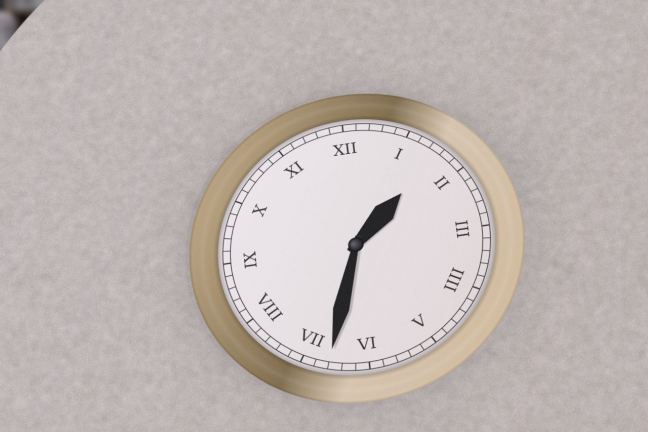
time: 1:33
